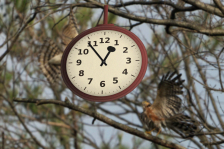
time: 12:54
